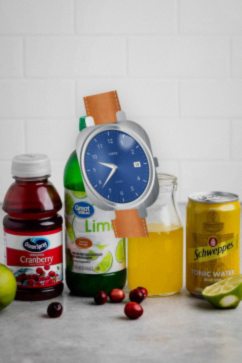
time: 9:38
